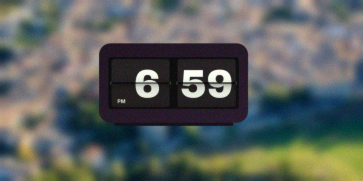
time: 6:59
